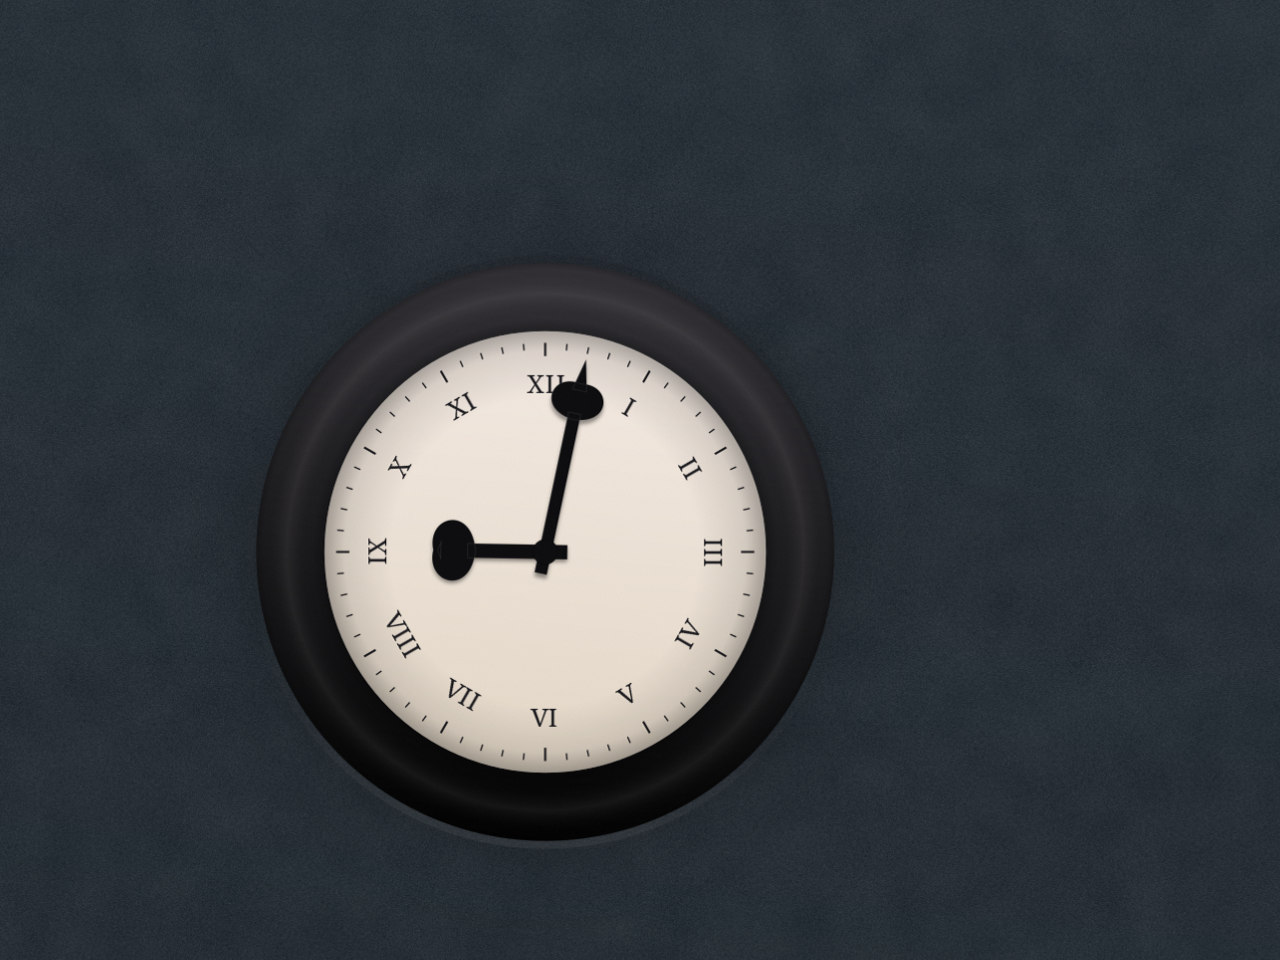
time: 9:02
